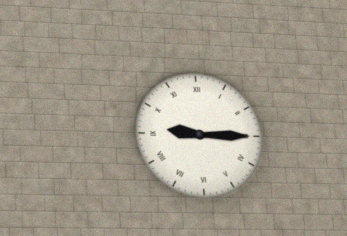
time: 9:15
